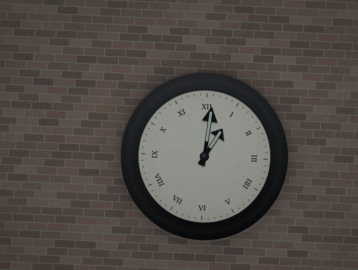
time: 1:01
